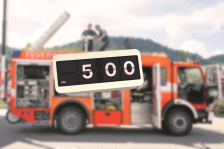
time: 5:00
